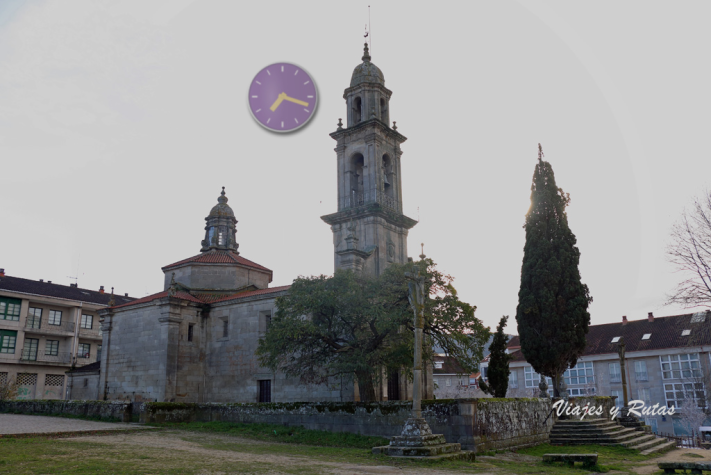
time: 7:18
